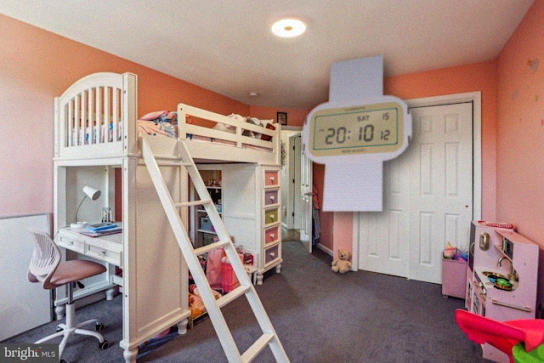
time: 20:10:12
